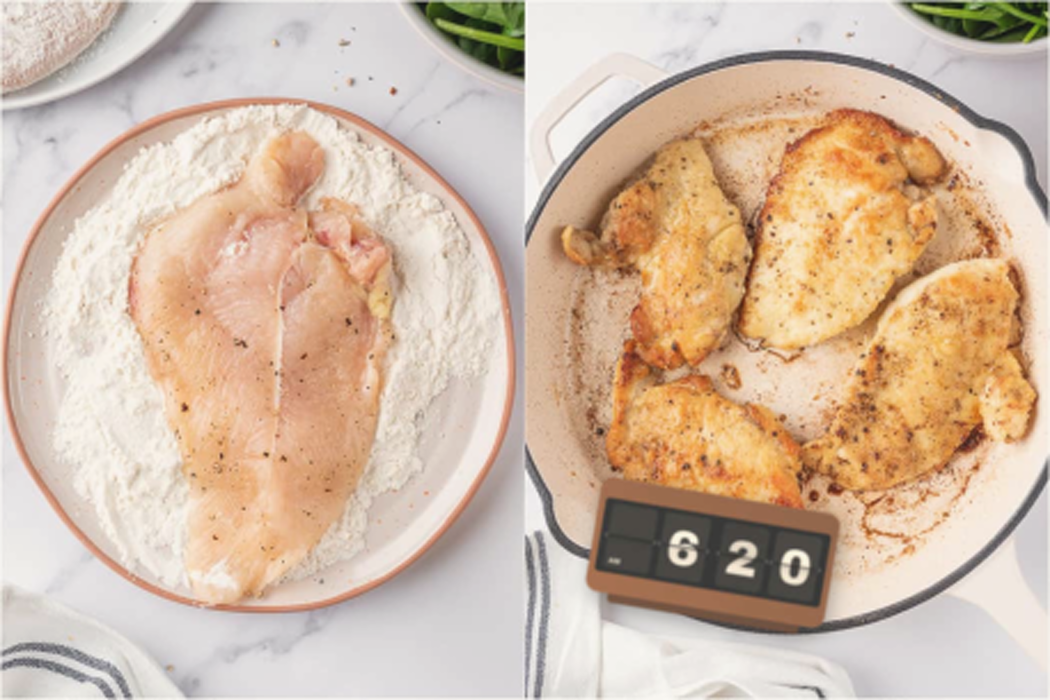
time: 6:20
